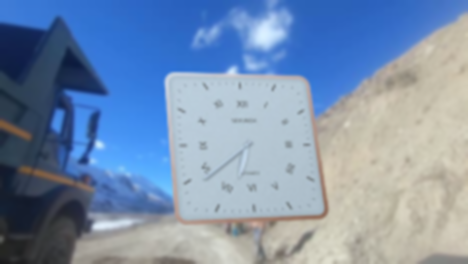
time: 6:39
